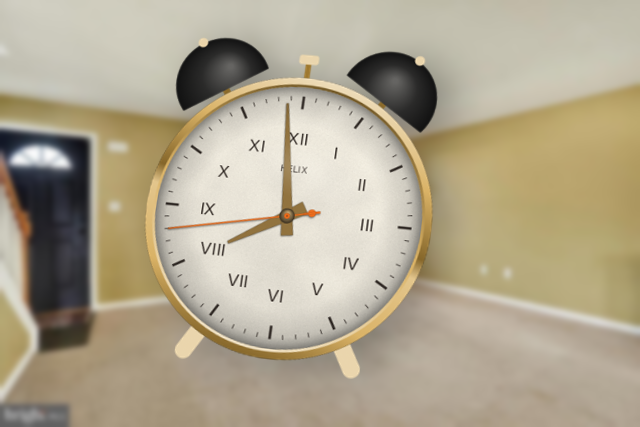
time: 7:58:43
